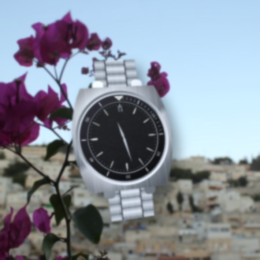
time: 11:28
